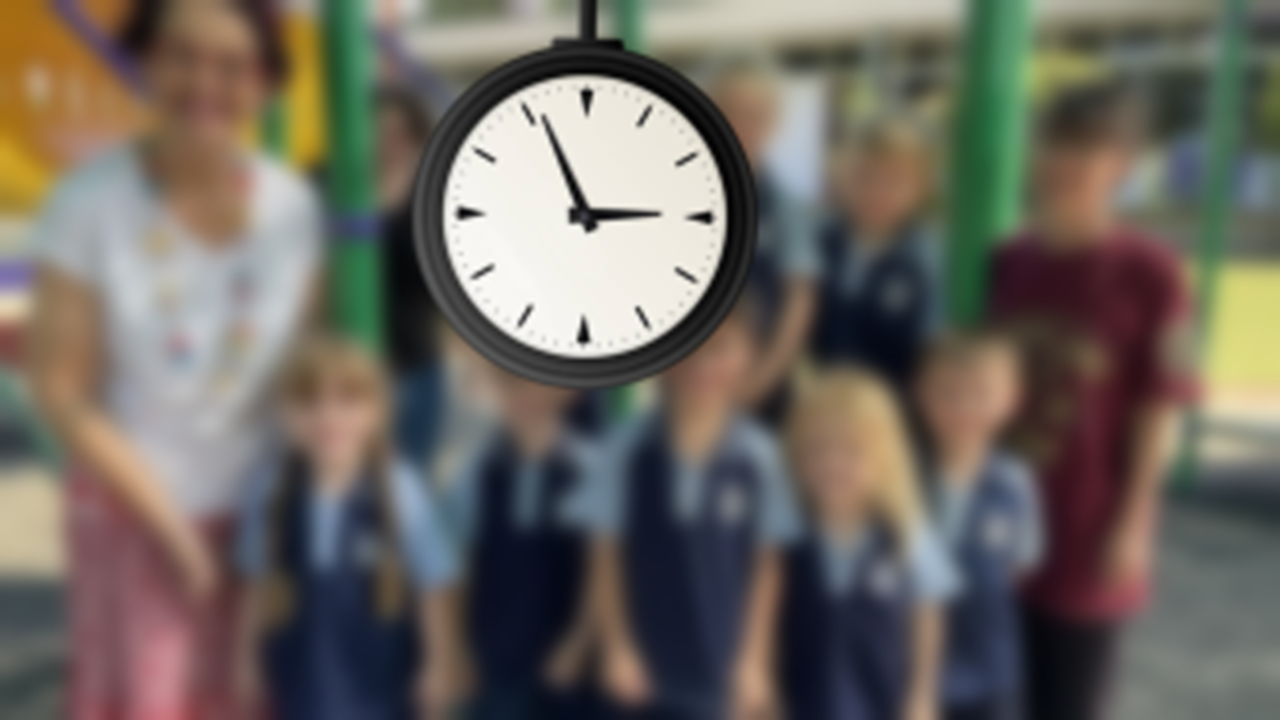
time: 2:56
